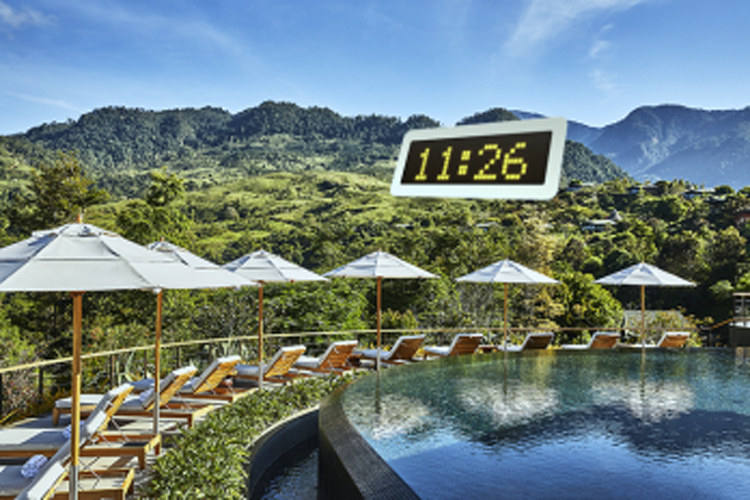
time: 11:26
